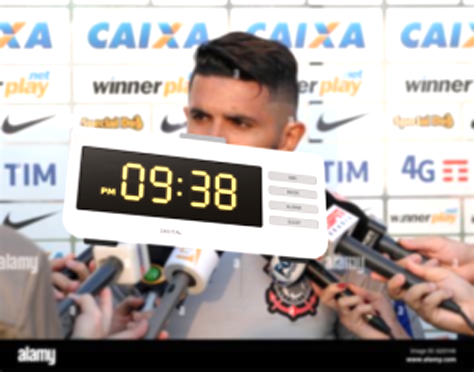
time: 9:38
